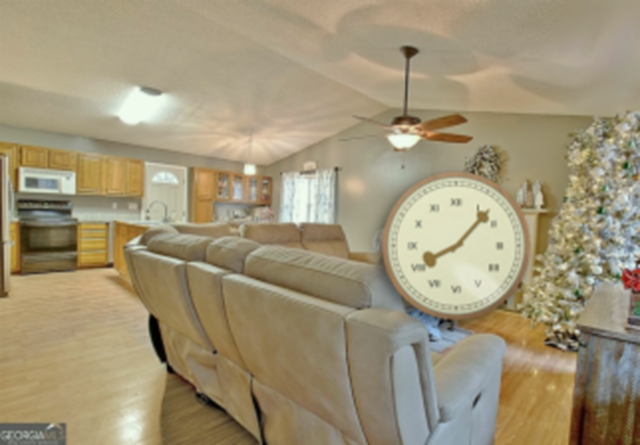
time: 8:07
